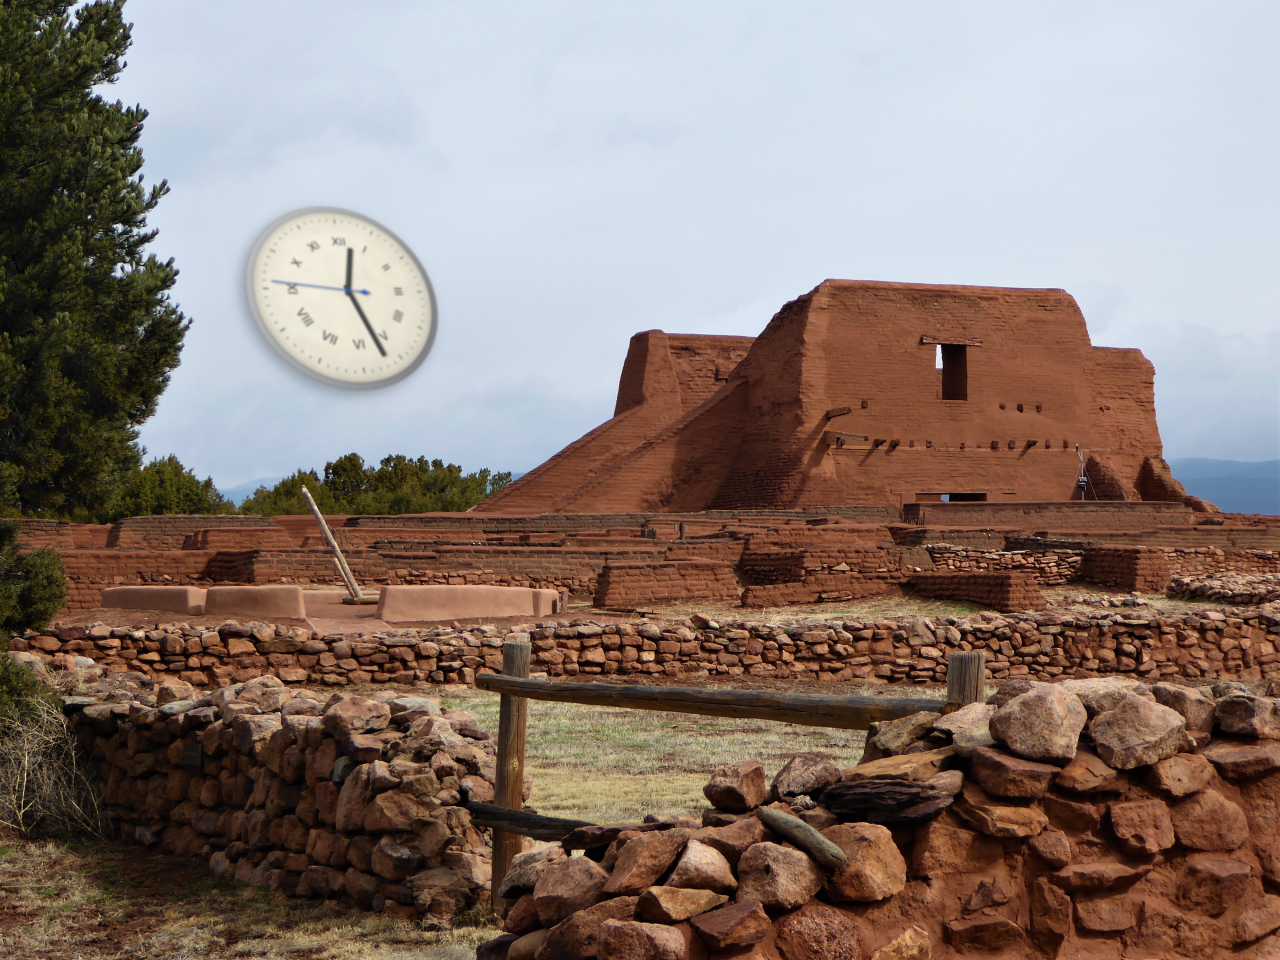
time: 12:26:46
